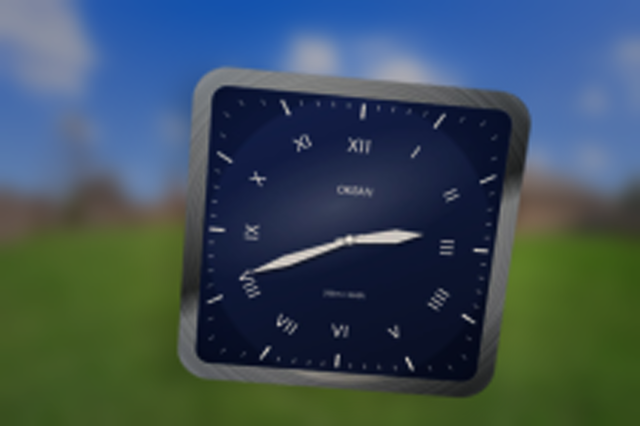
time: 2:41
